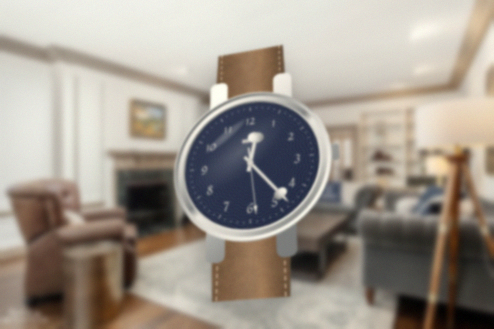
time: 12:23:29
